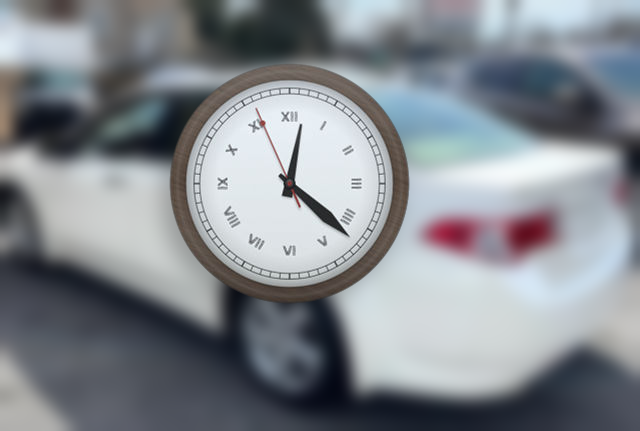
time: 12:21:56
